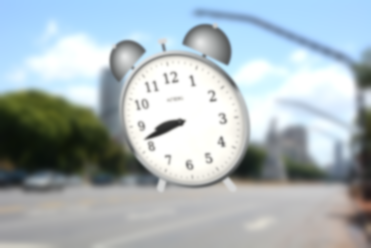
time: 8:42
